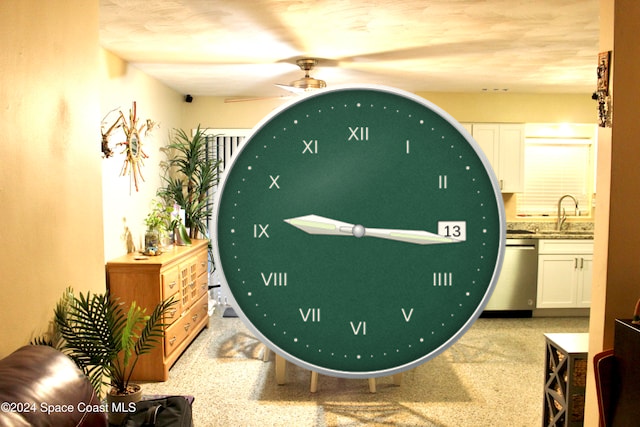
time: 9:16
